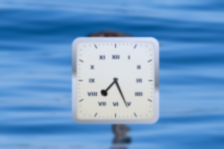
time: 7:26
